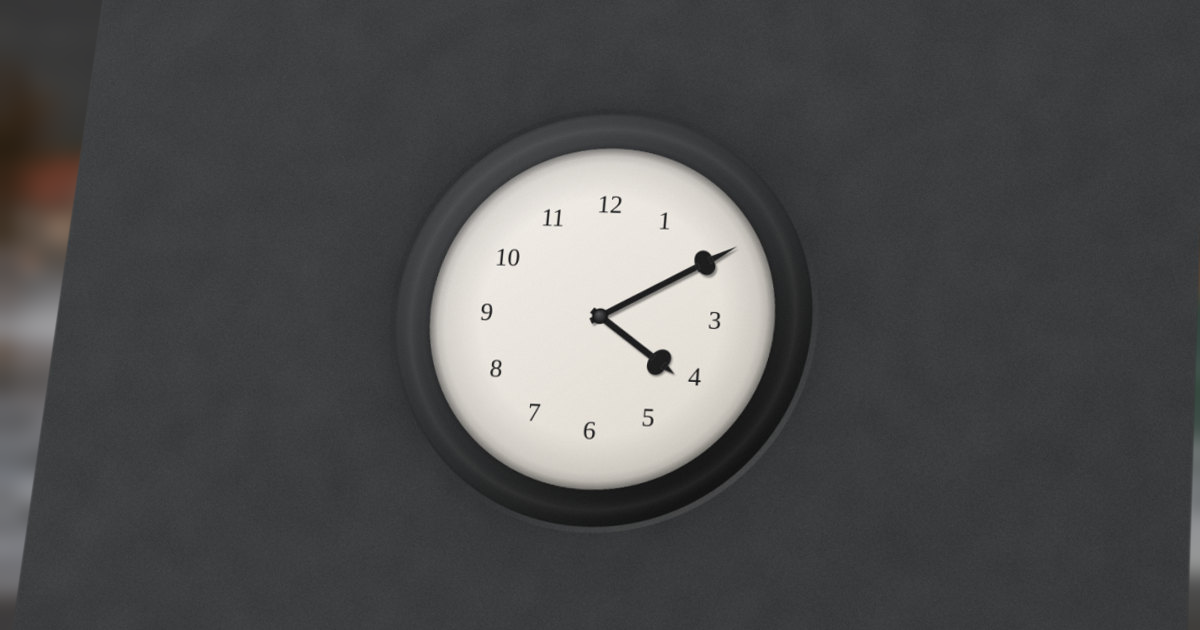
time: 4:10
